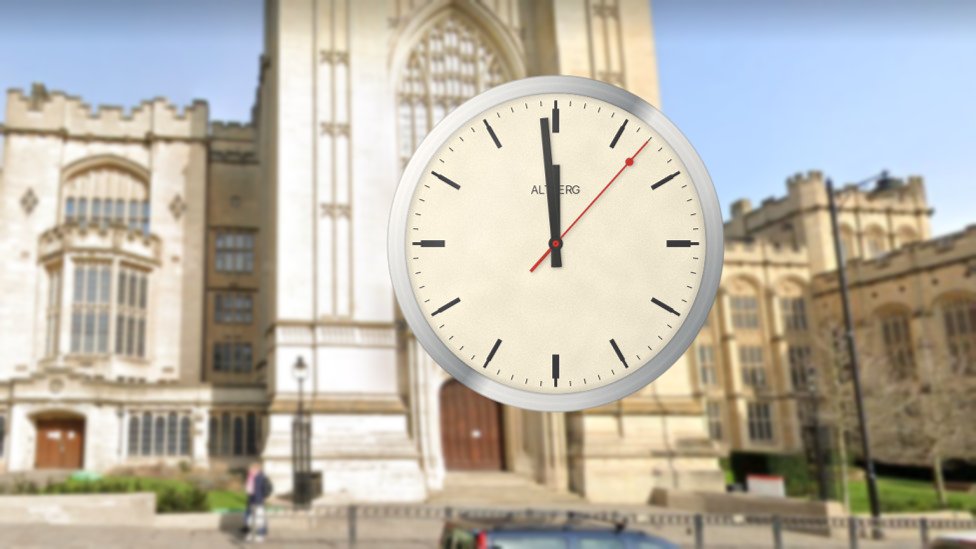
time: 11:59:07
